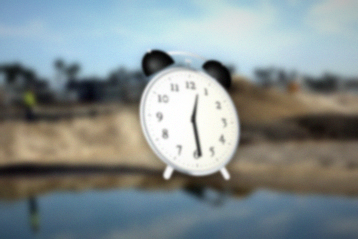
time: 12:29
